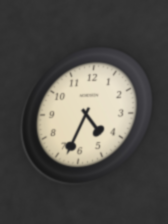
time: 4:33
